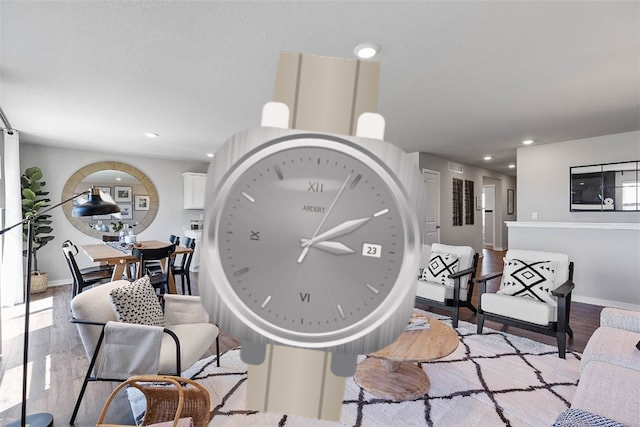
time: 3:10:04
